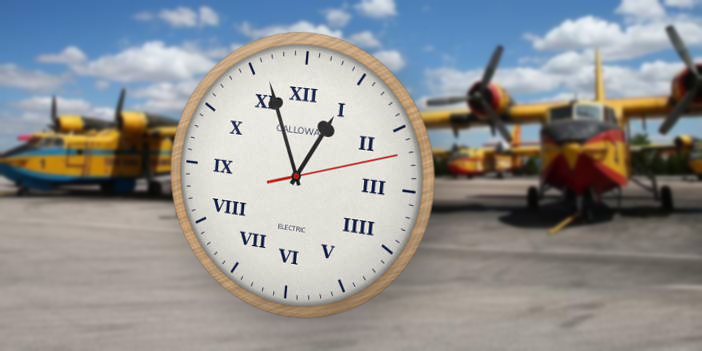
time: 12:56:12
